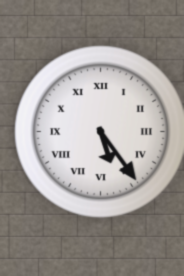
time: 5:24
